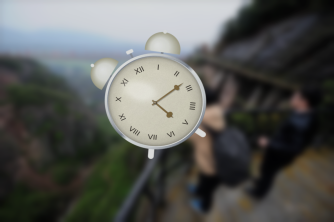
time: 5:13
